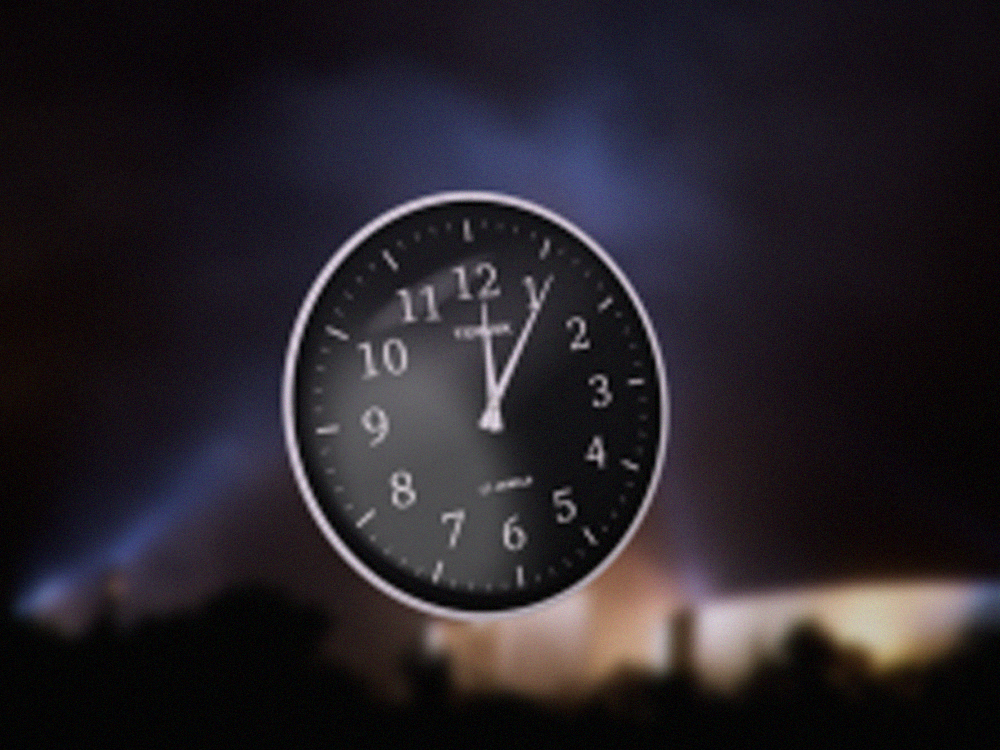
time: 12:06
